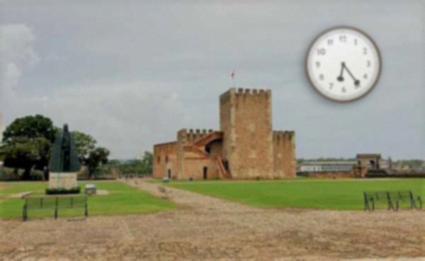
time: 6:24
